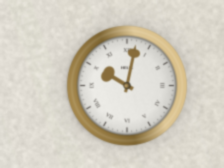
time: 10:02
